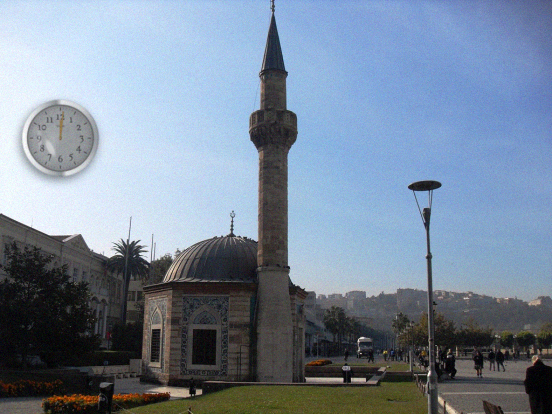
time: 12:01
